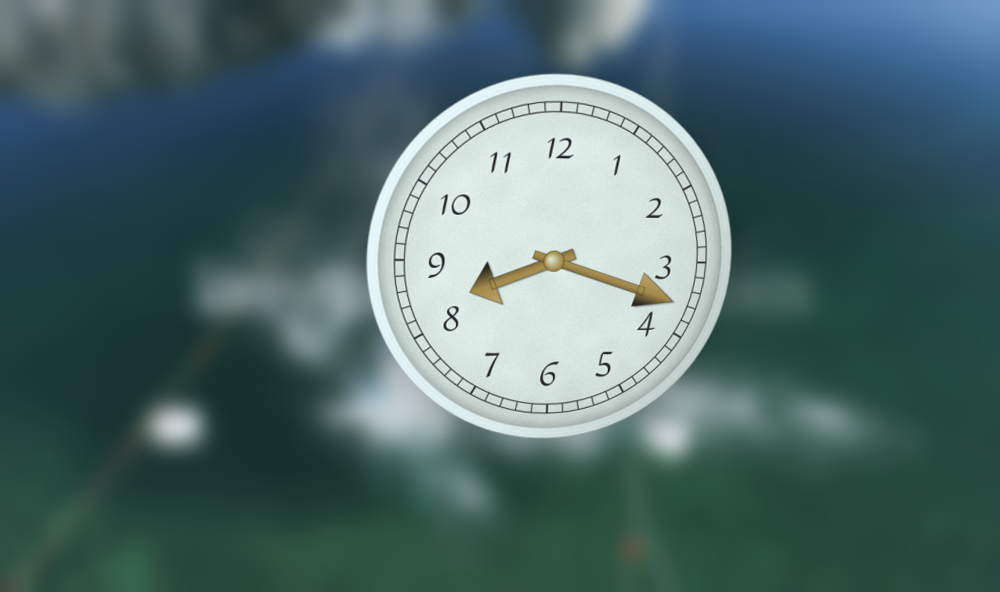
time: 8:18
